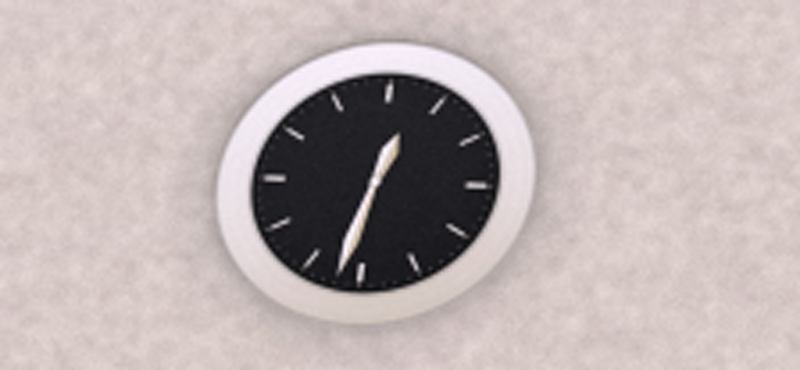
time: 12:32
